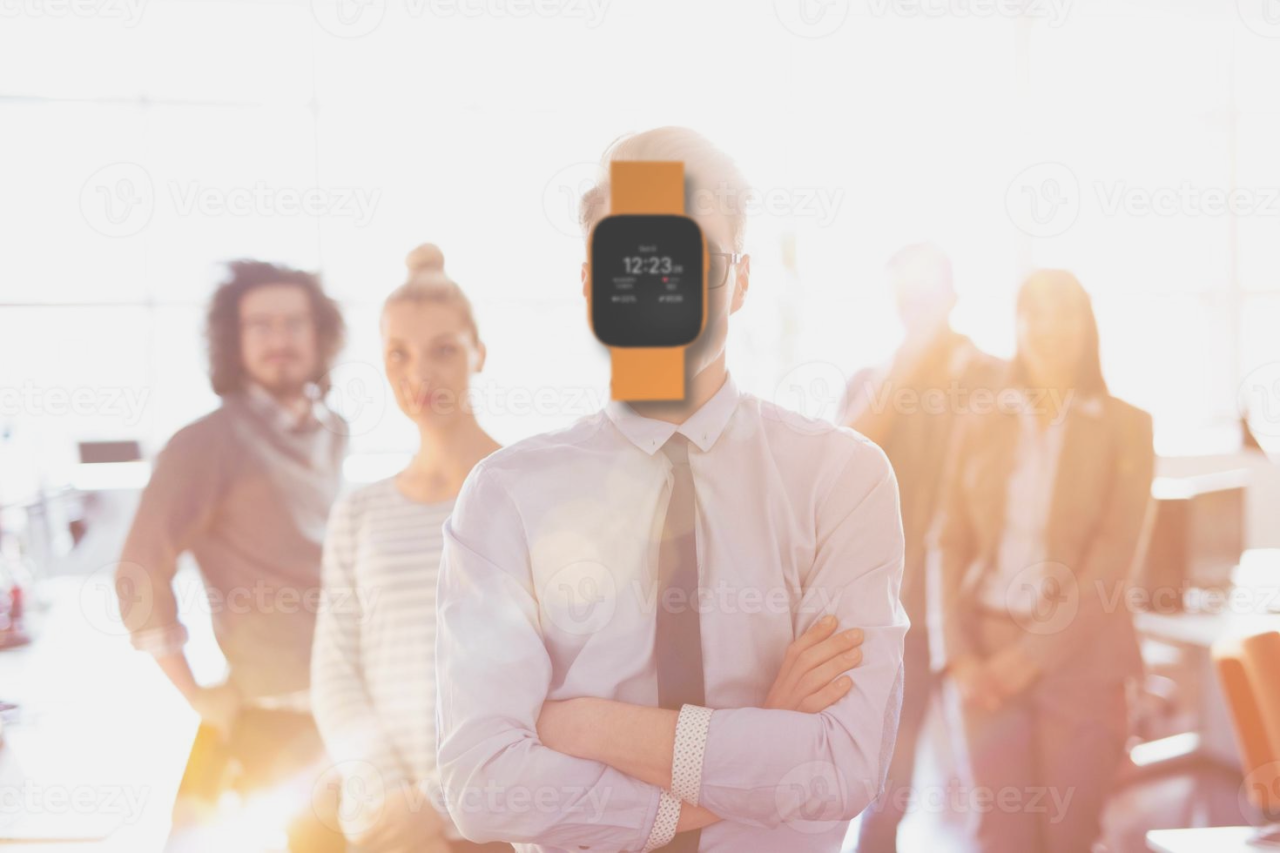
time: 12:23
